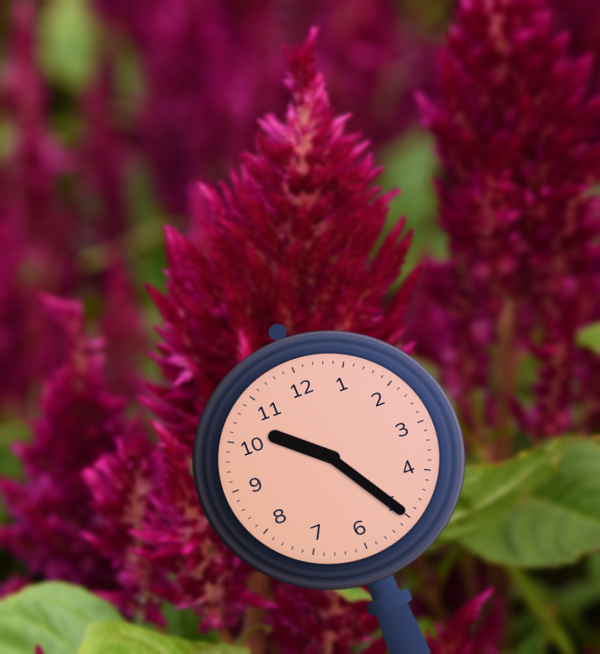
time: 10:25
